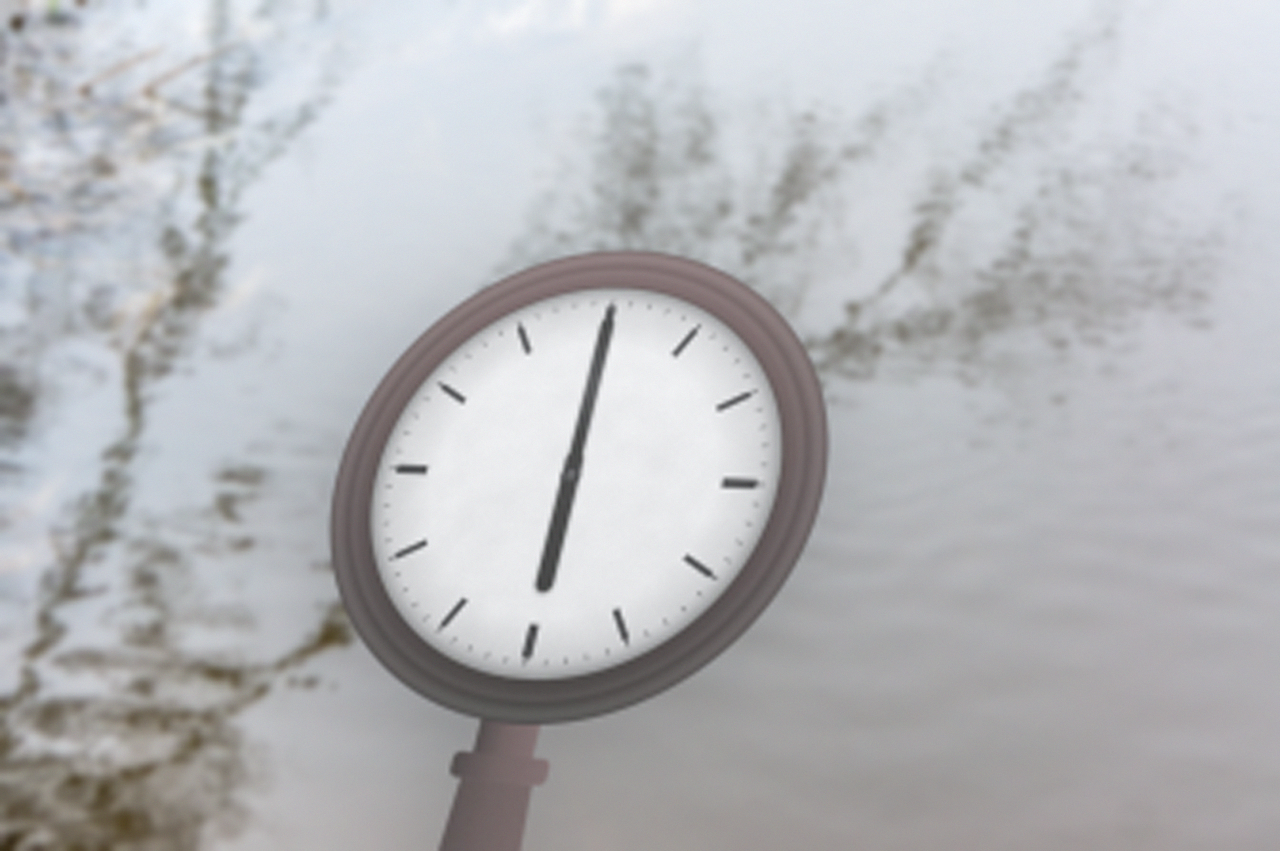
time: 6:00
